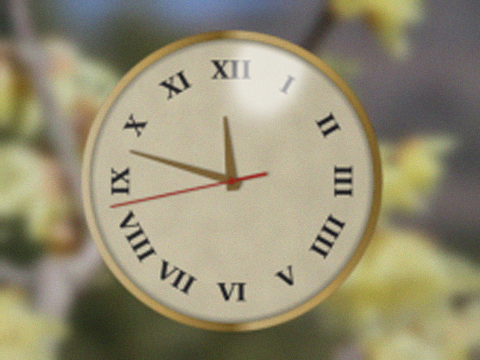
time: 11:47:43
